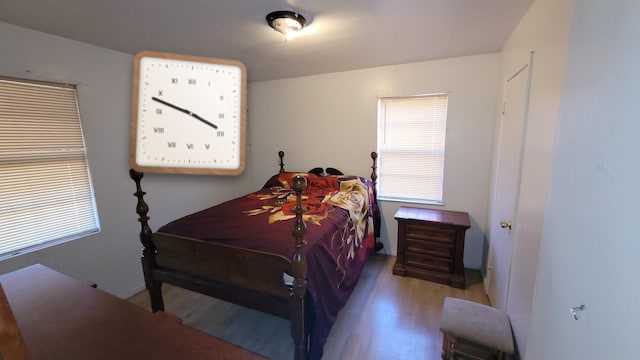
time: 3:48
